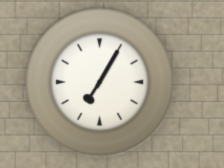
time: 7:05
